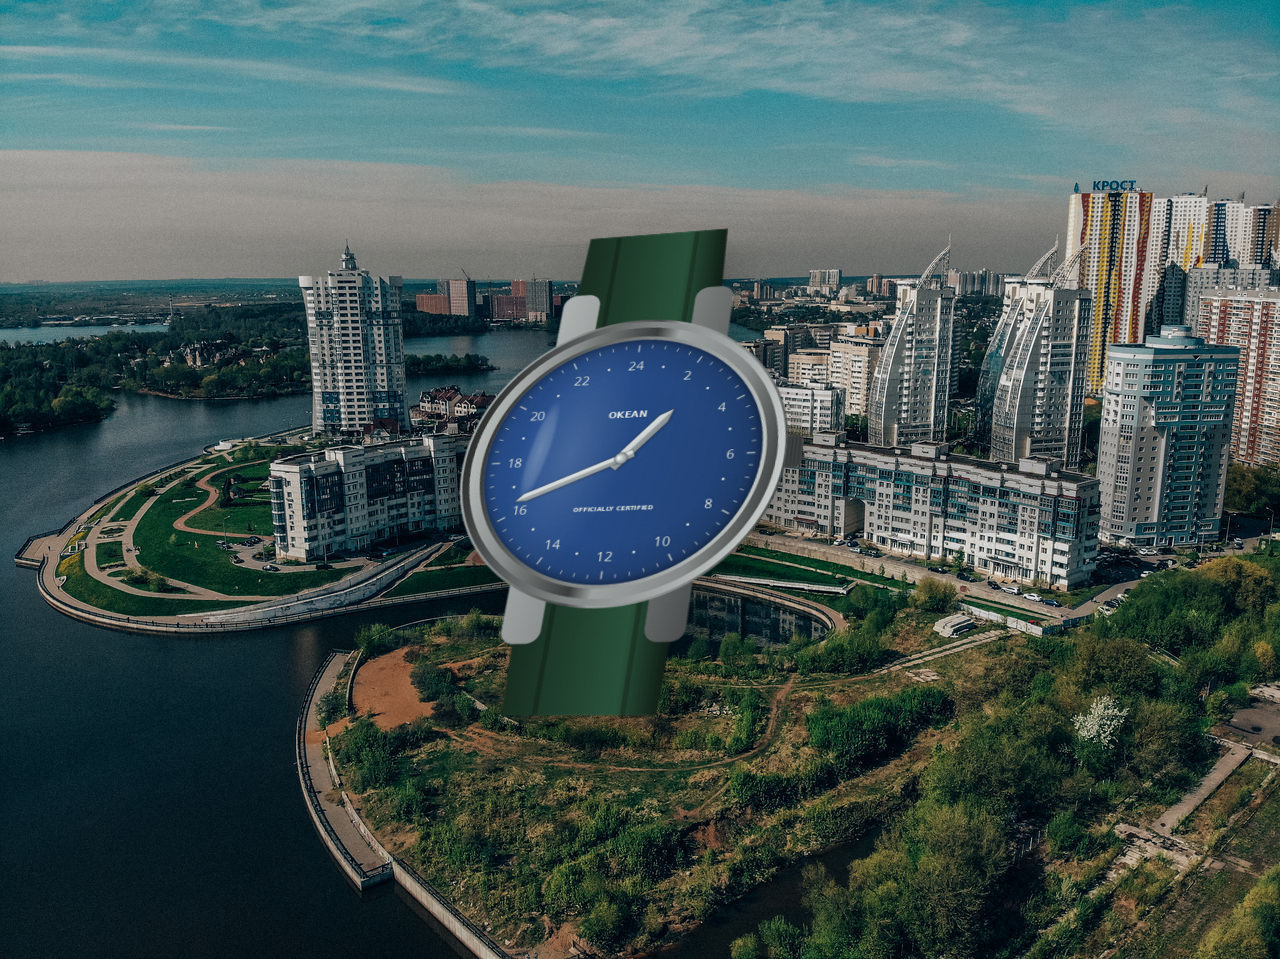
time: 2:41
